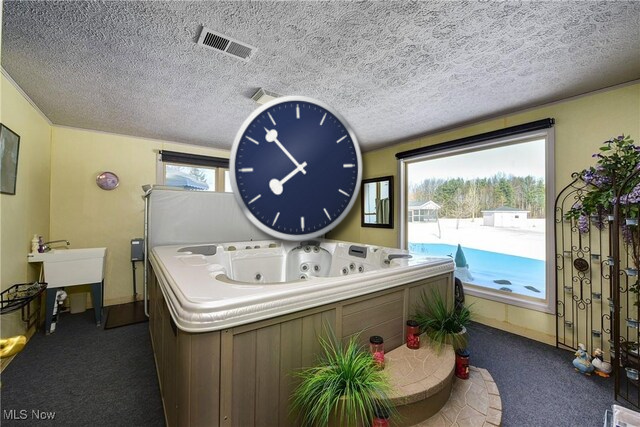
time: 7:53
